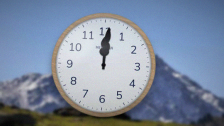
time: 12:01
